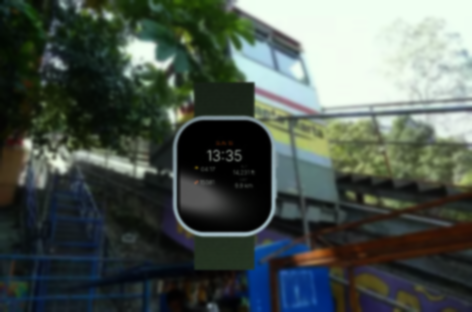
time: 13:35
